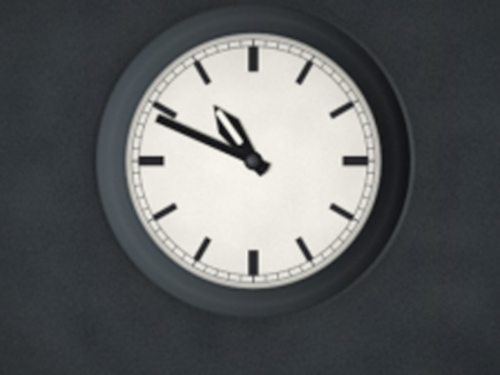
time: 10:49
